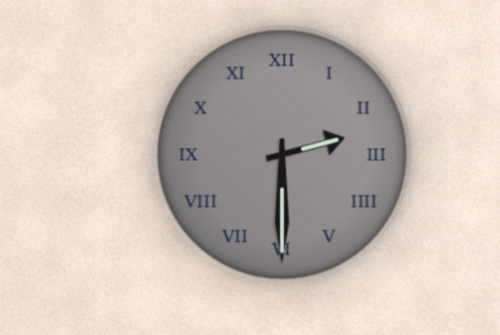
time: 2:30
